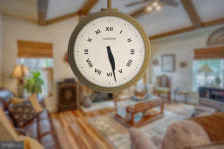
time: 5:28
